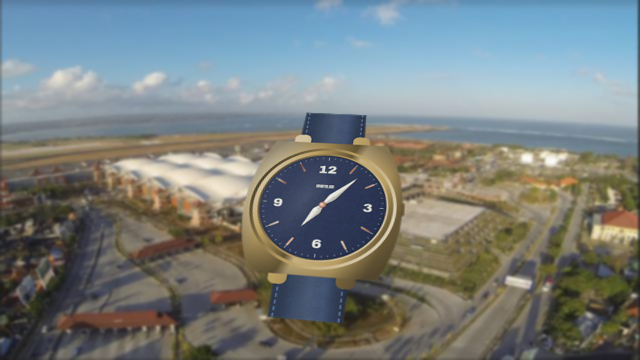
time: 7:07
